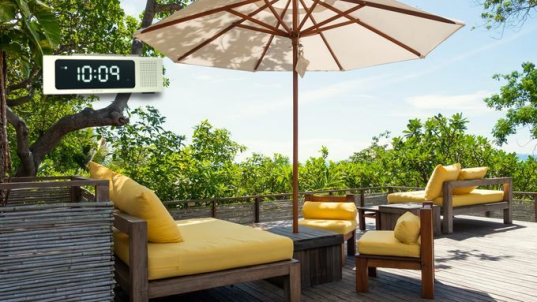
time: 10:09
